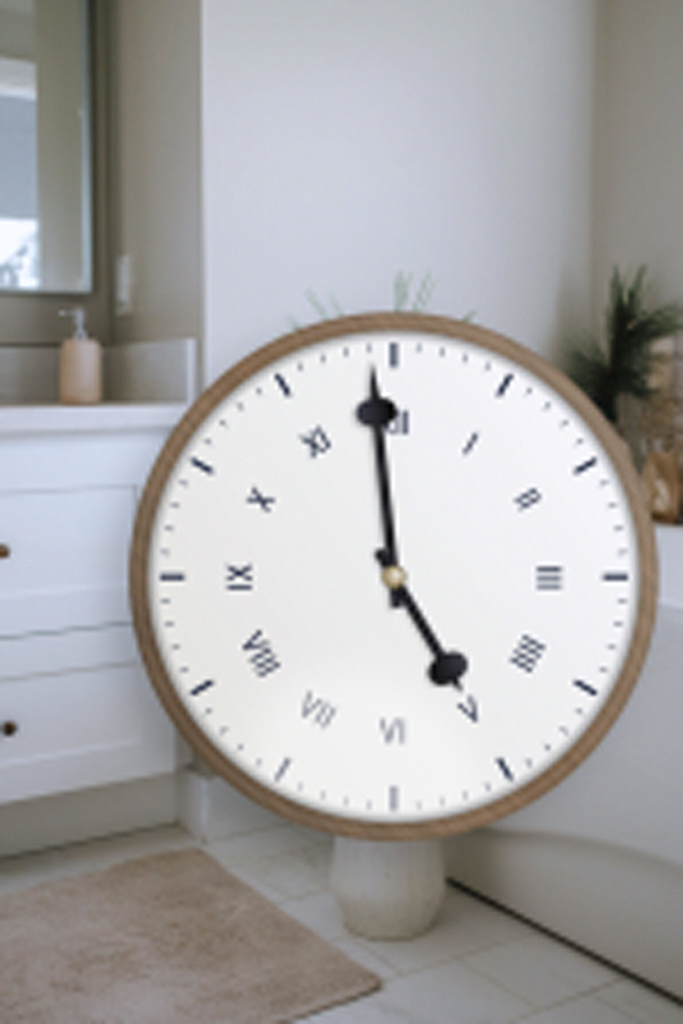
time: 4:59
